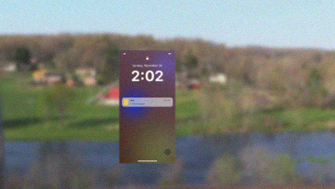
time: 2:02
